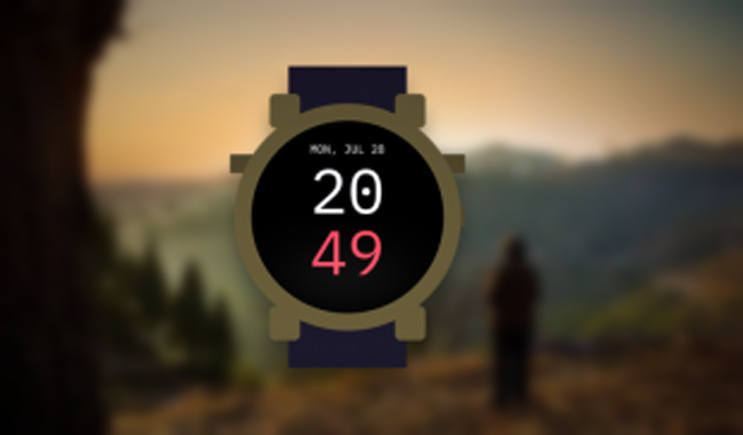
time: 20:49
